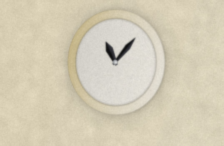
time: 11:07
